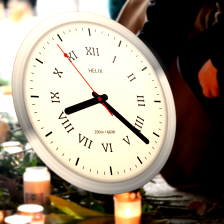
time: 8:21:54
